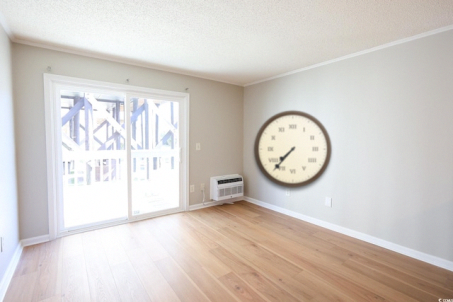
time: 7:37
